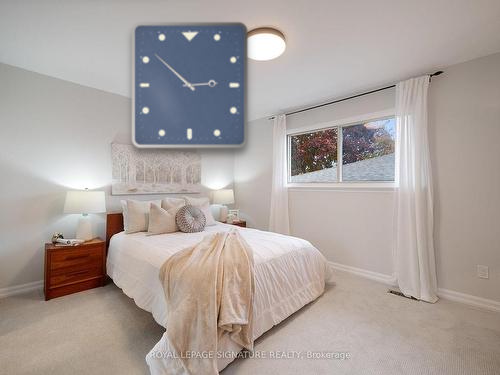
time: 2:52
